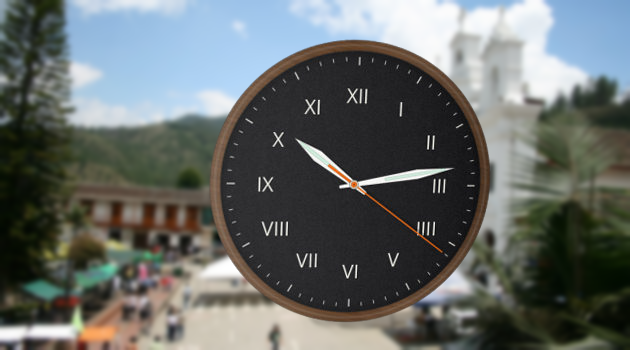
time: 10:13:21
